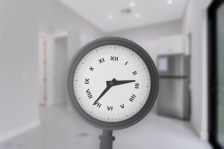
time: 2:36
